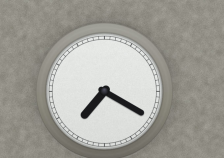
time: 7:20
